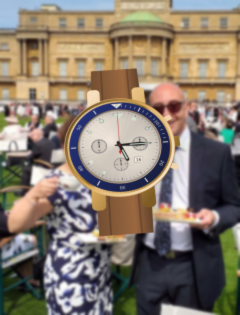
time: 5:15
